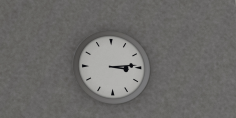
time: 3:14
